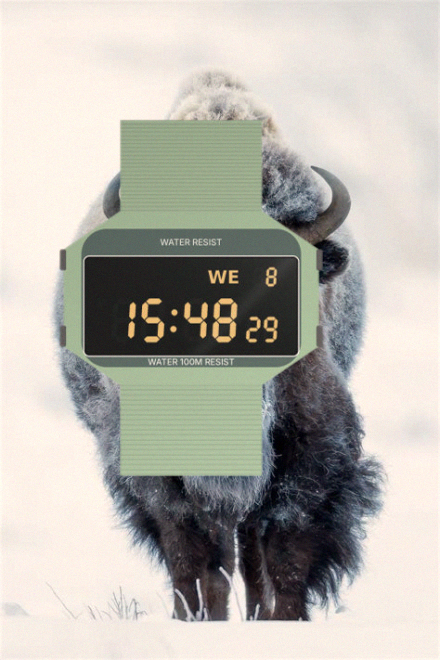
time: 15:48:29
